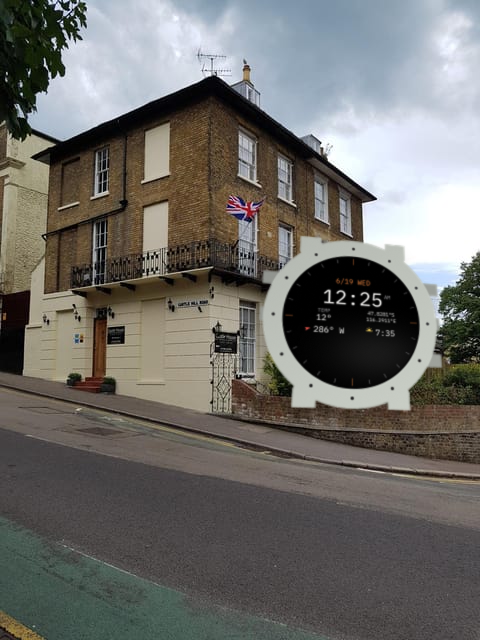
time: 12:25
